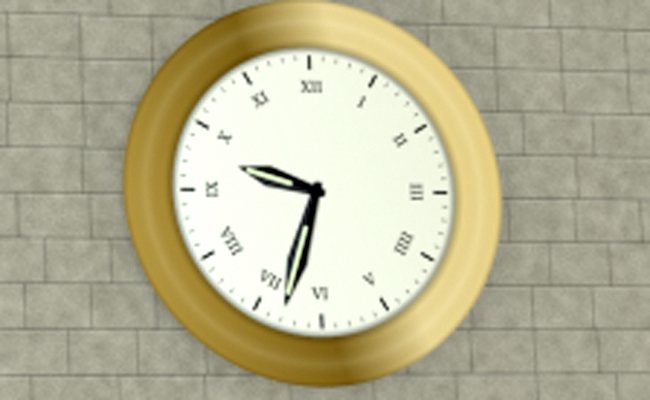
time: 9:33
